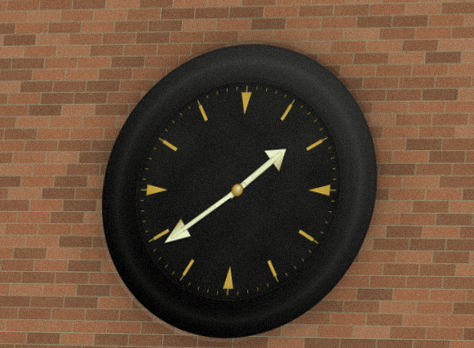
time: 1:39
